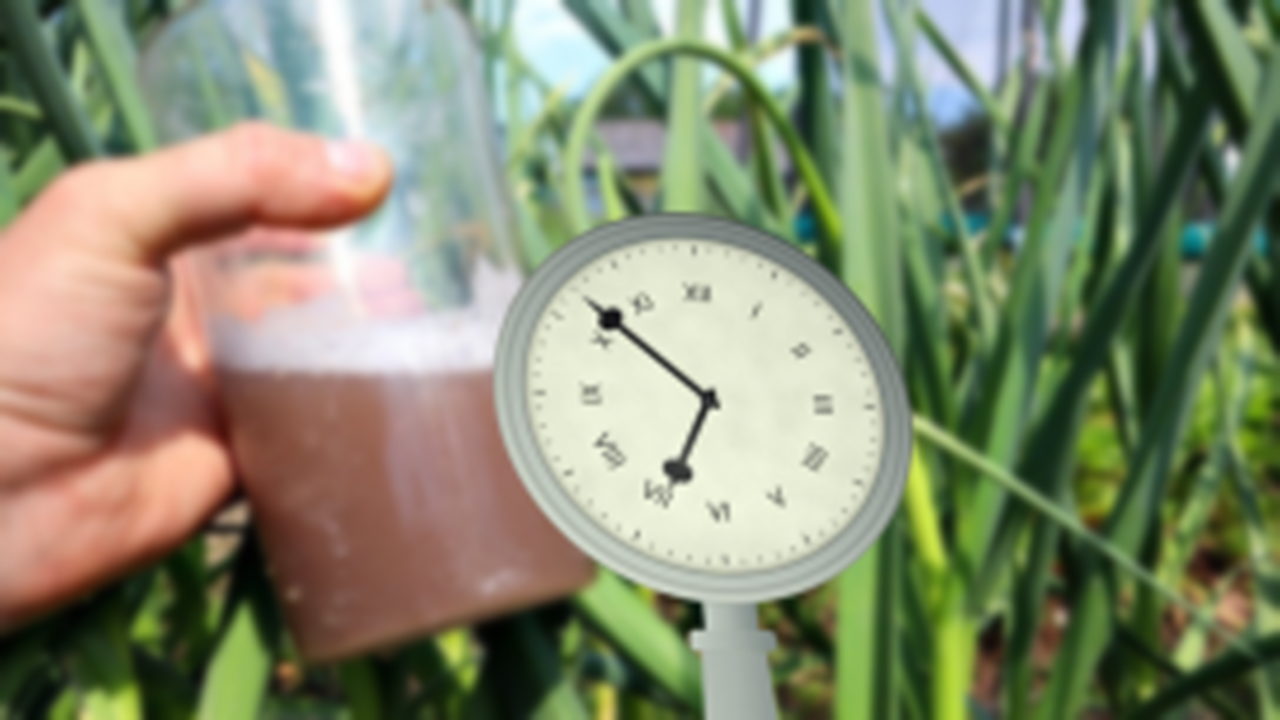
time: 6:52
